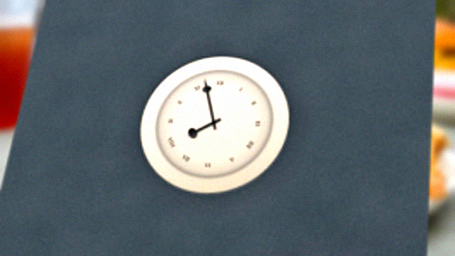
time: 7:57
